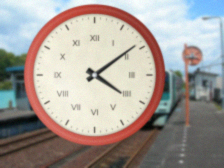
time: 4:09
